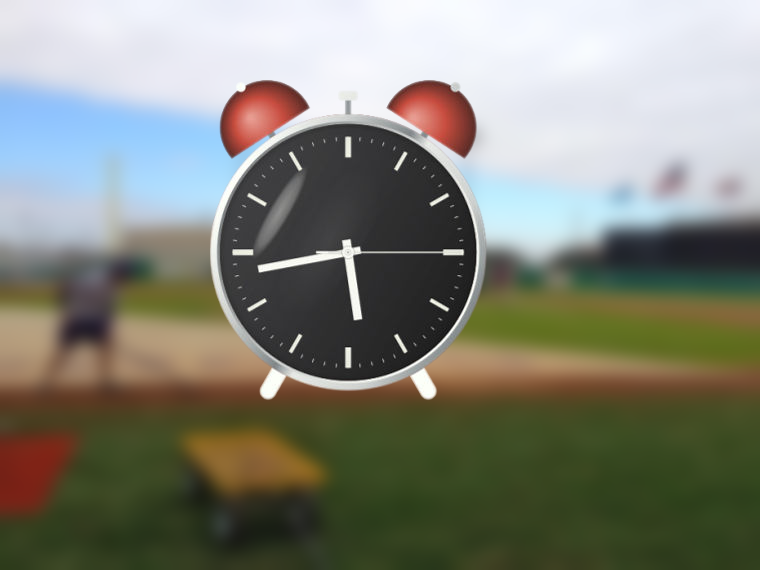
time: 5:43:15
